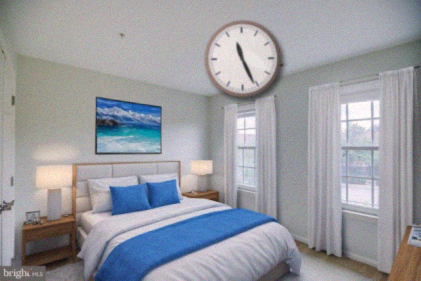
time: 11:26
